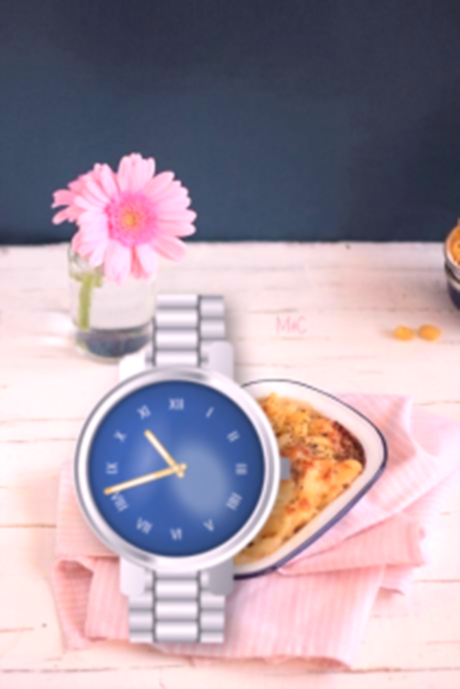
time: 10:42
